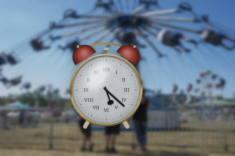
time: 5:22
